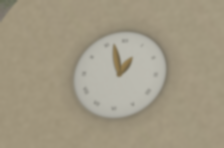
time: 12:57
